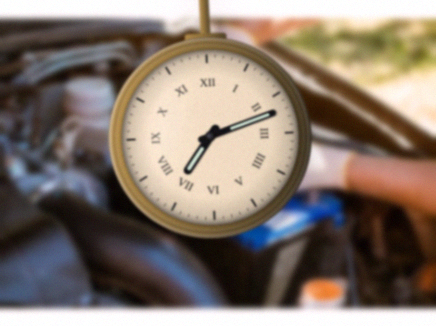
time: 7:12
